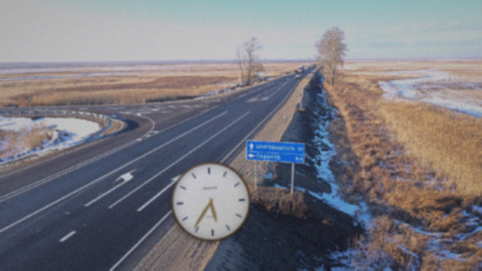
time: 5:36
